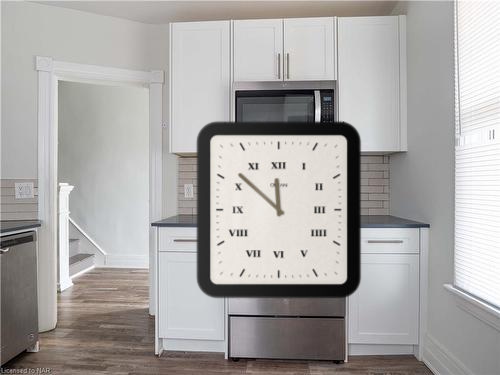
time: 11:52
